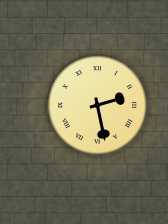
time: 2:28
